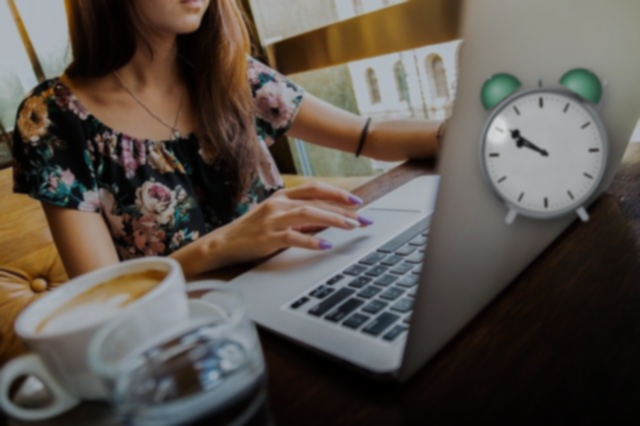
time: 9:51
